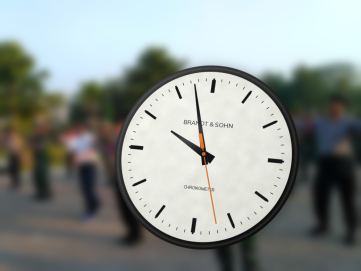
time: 9:57:27
